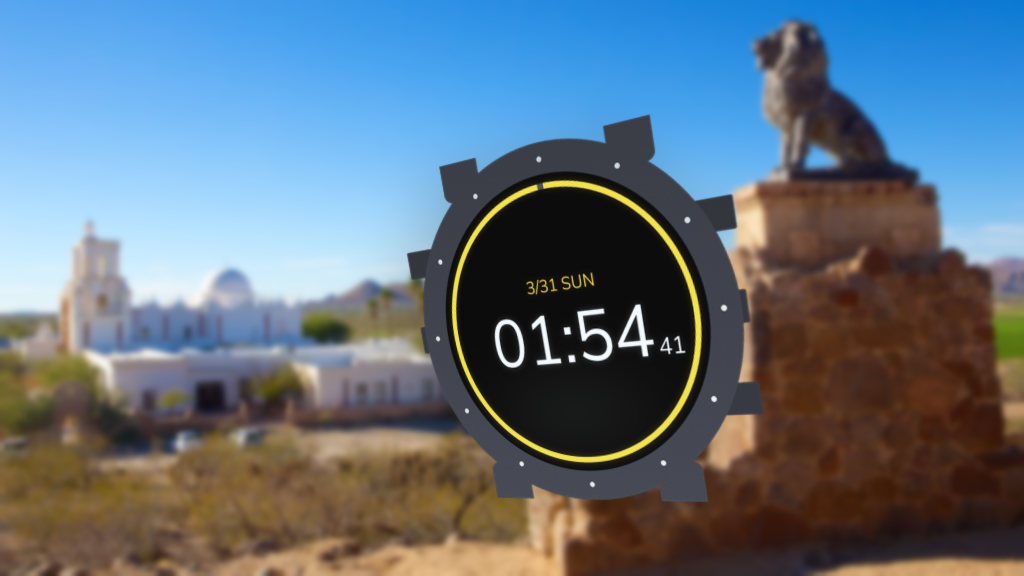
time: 1:54:41
